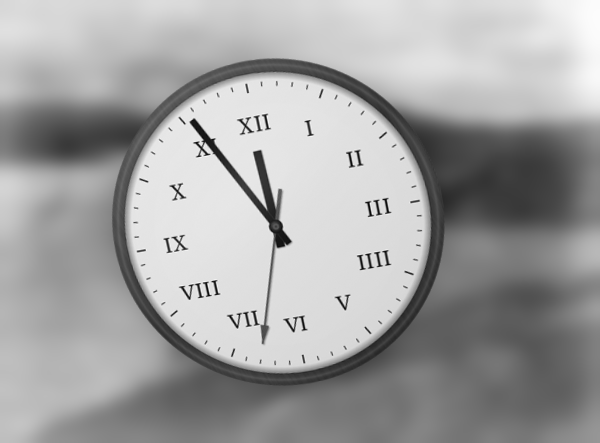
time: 11:55:33
